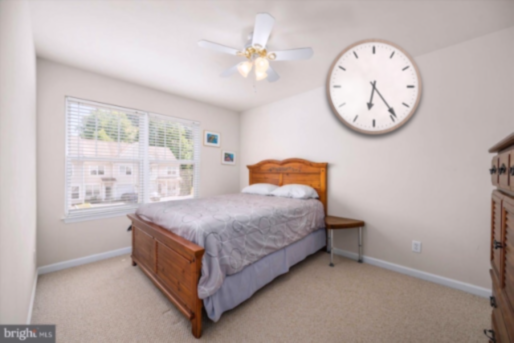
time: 6:24
